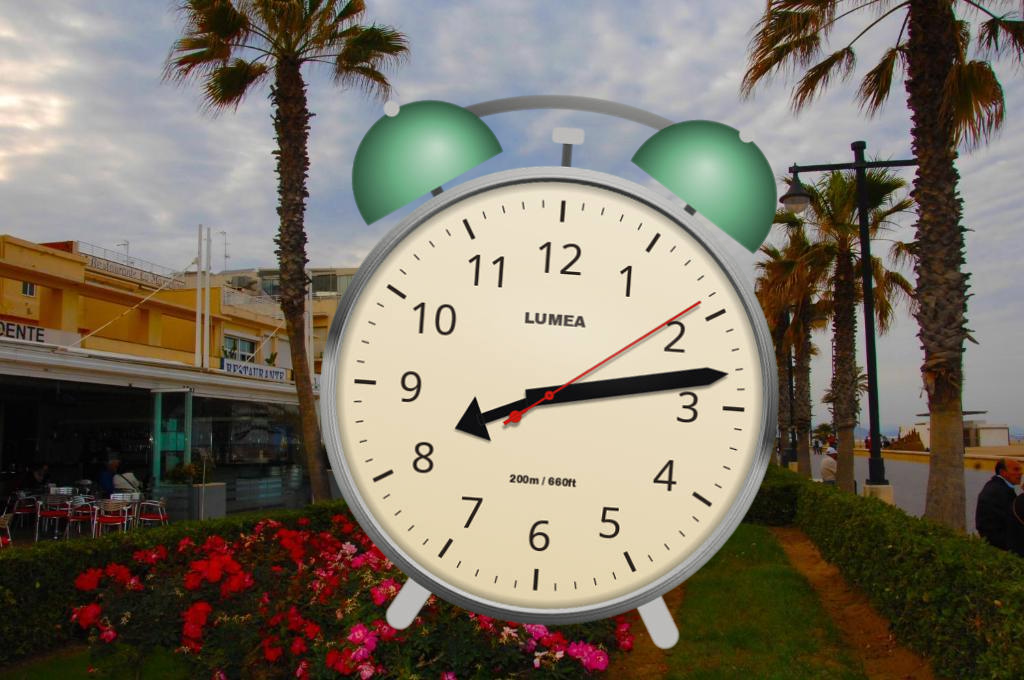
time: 8:13:09
